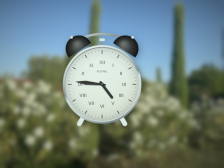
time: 4:46
